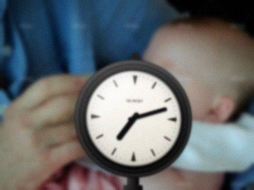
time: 7:12
